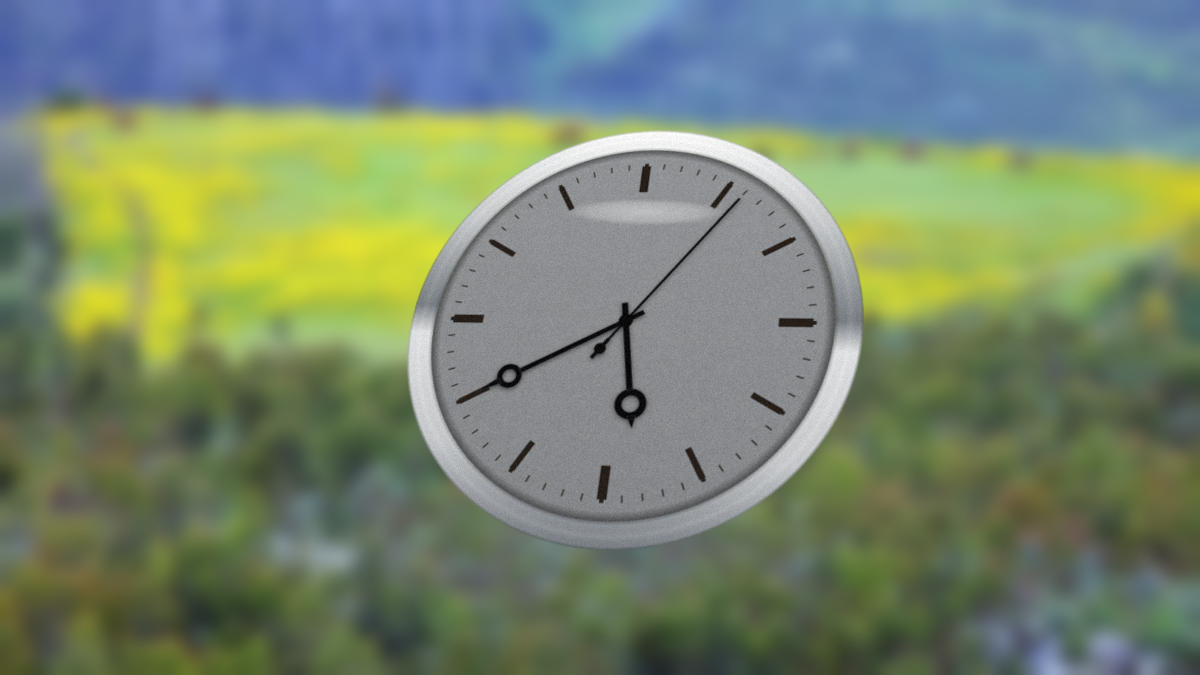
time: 5:40:06
